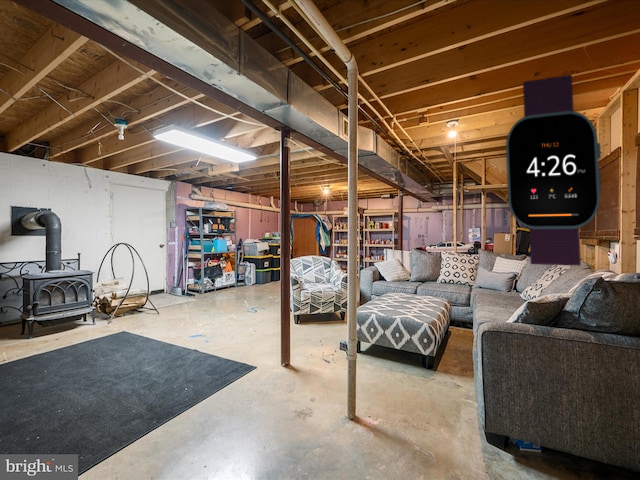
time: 4:26
